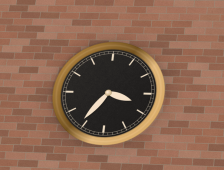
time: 3:36
